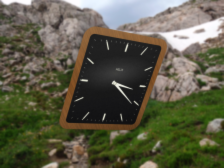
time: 3:21
